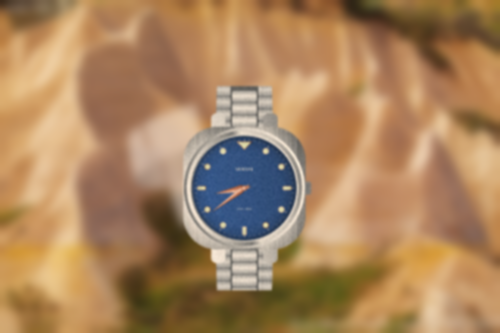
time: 8:39
